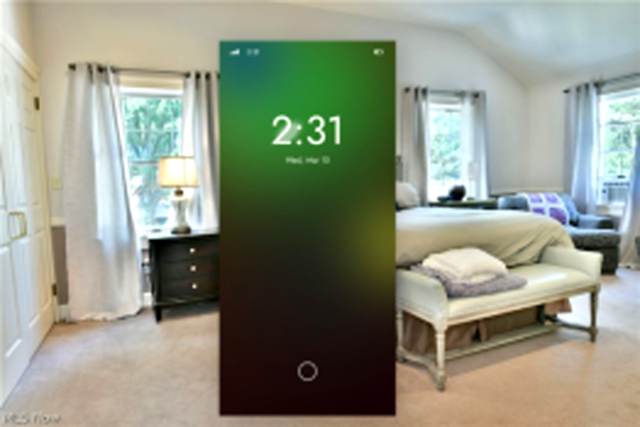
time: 2:31
